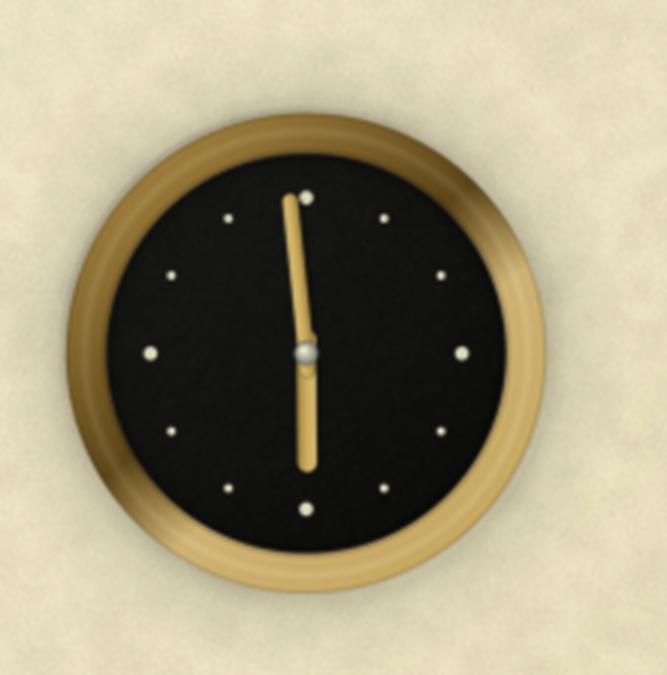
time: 5:59
